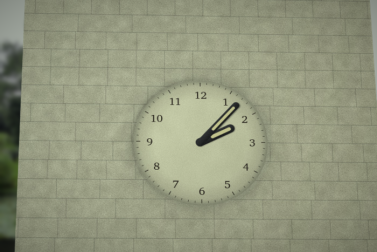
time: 2:07
